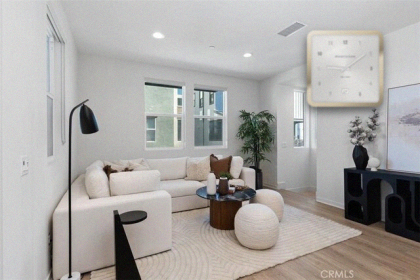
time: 9:09
